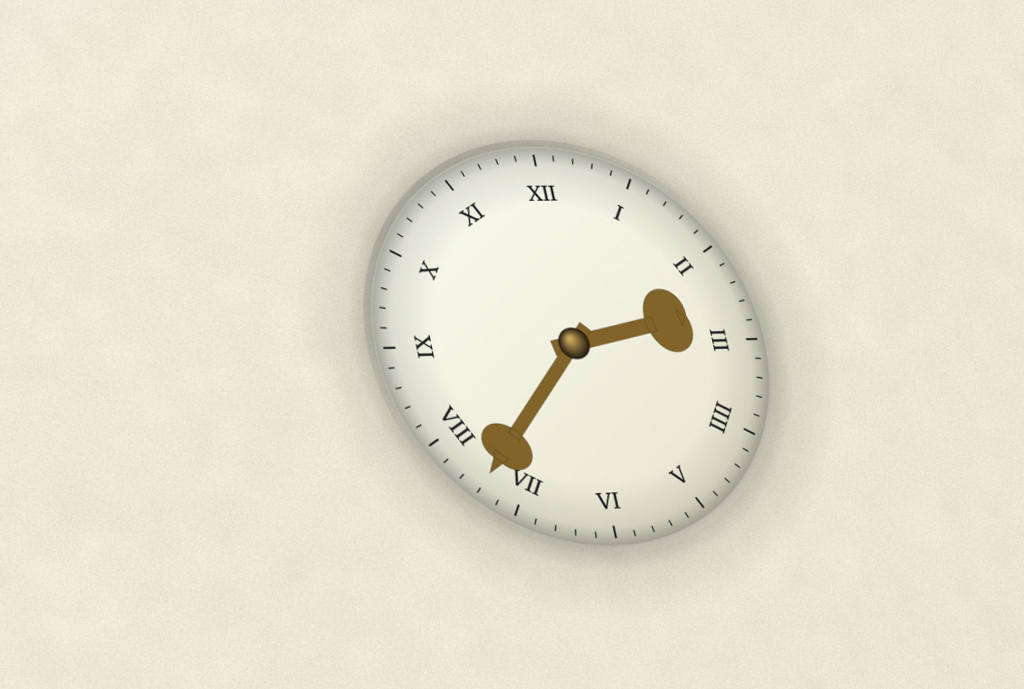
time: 2:37
